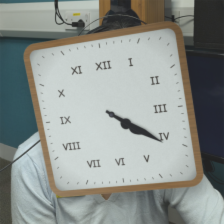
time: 4:21
